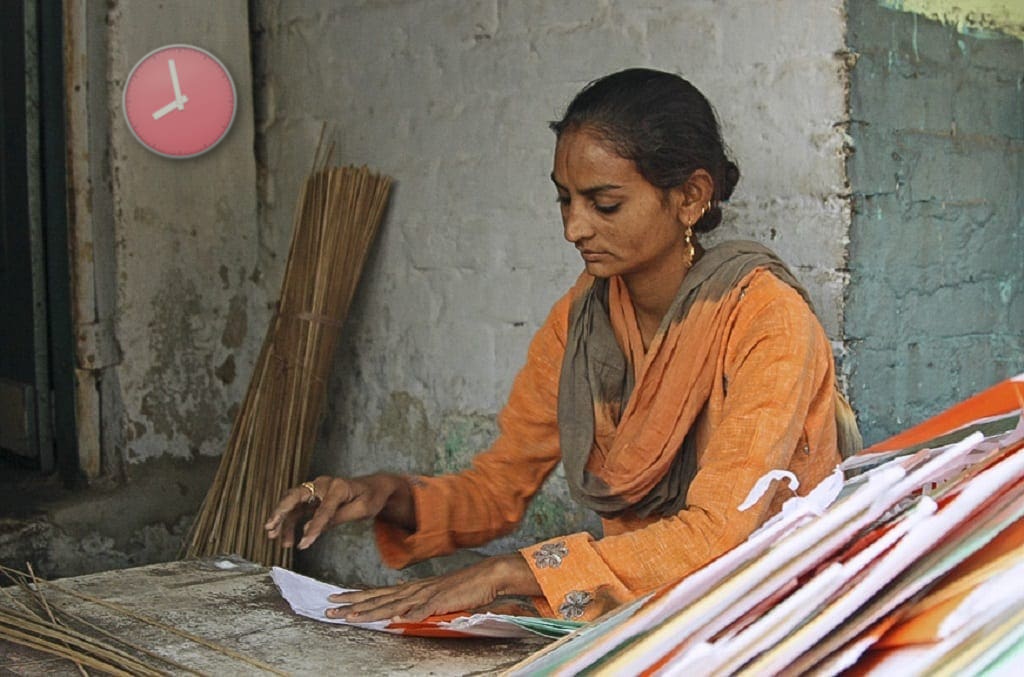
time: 7:58
